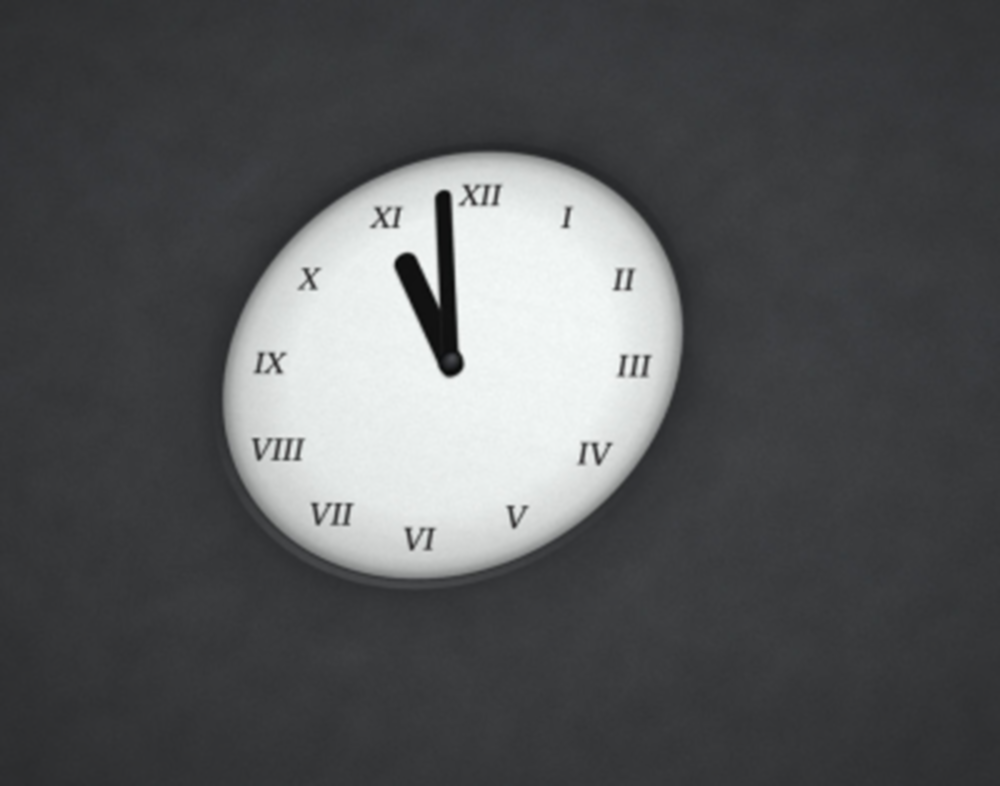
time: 10:58
